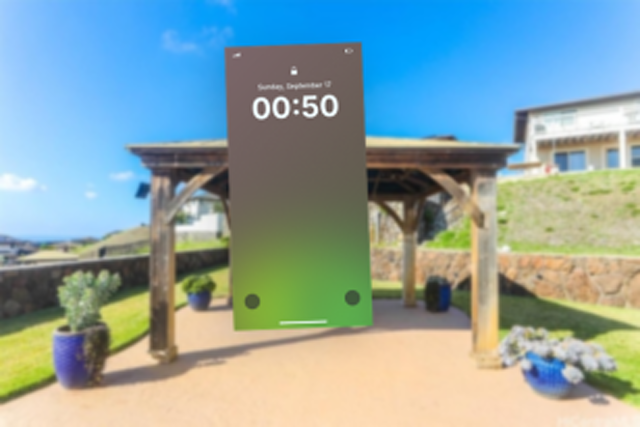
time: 0:50
